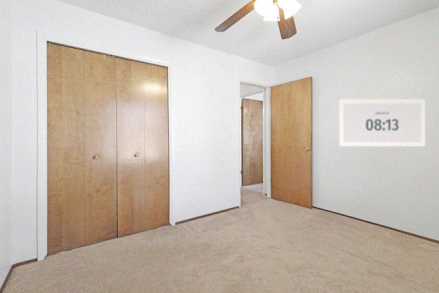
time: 8:13
